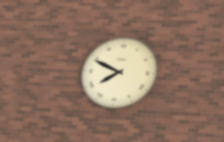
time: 7:49
